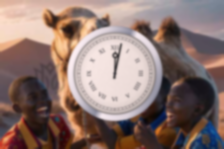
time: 12:02
